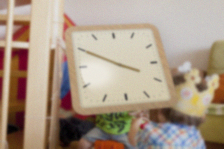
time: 3:50
